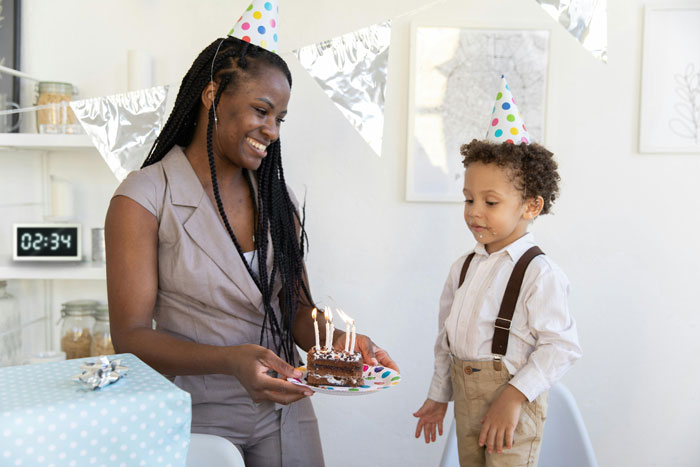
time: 2:34
